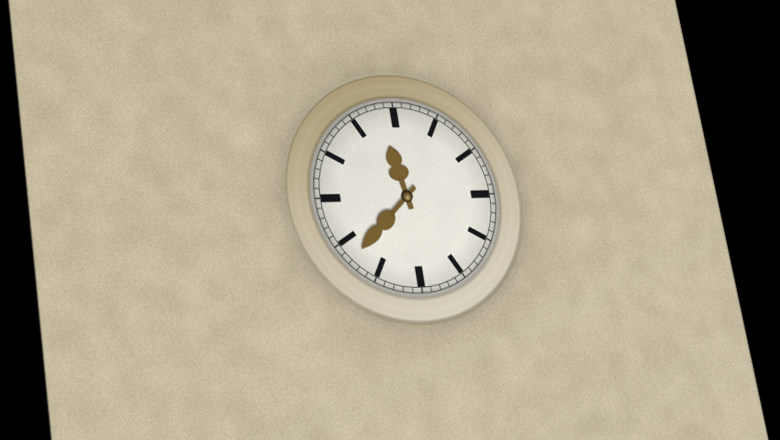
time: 11:38
